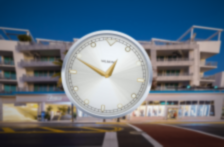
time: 12:49
